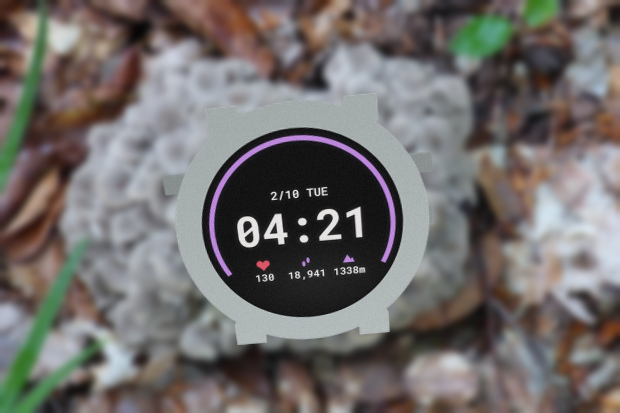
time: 4:21
